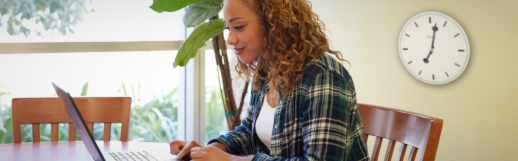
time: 7:02
